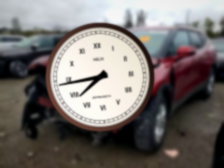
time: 7:44
